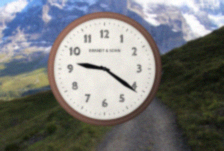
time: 9:21
